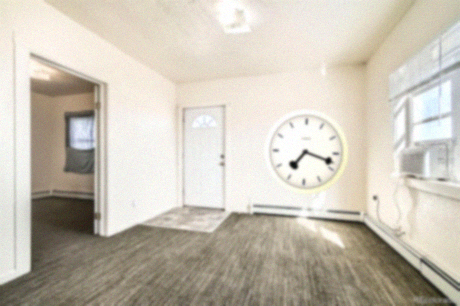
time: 7:18
